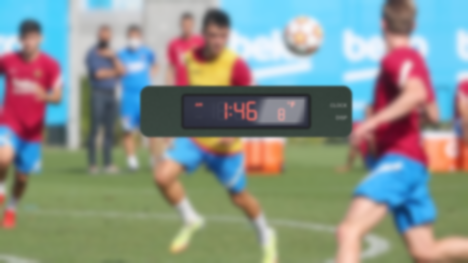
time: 1:46
